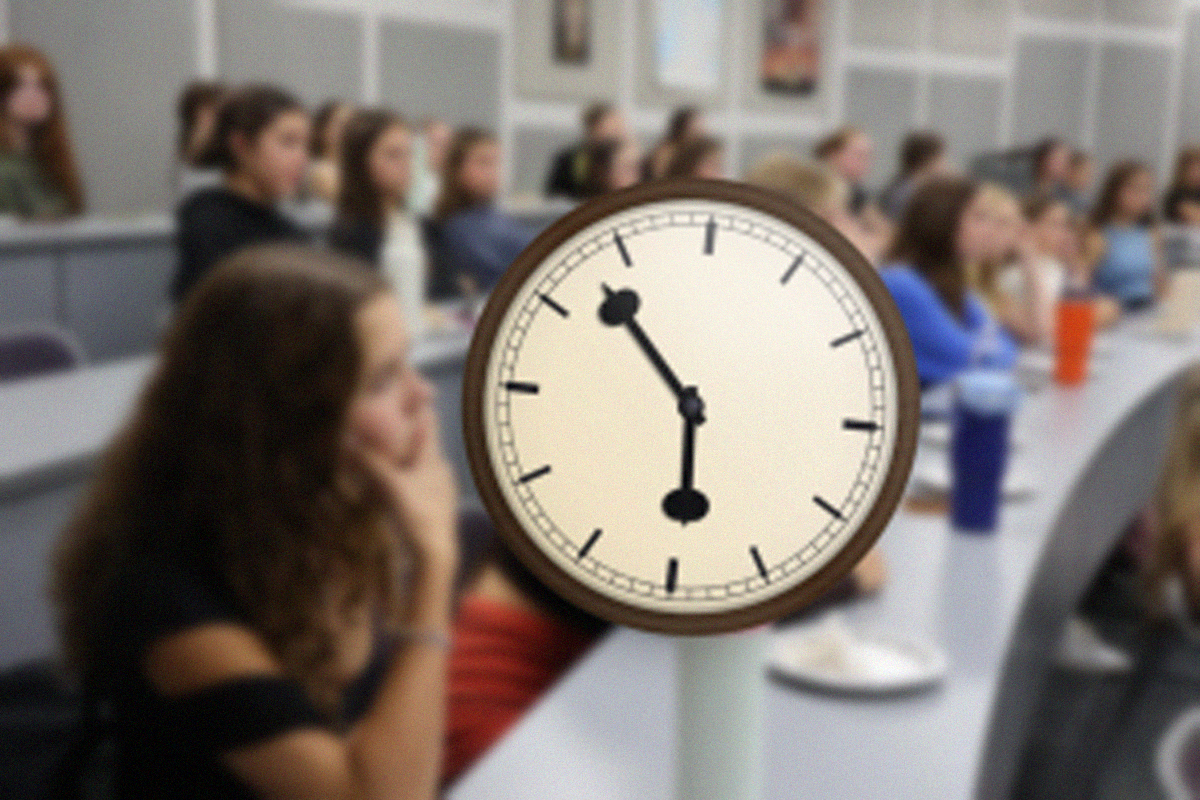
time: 5:53
